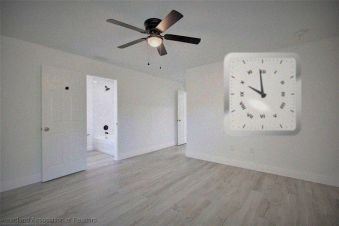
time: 9:59
